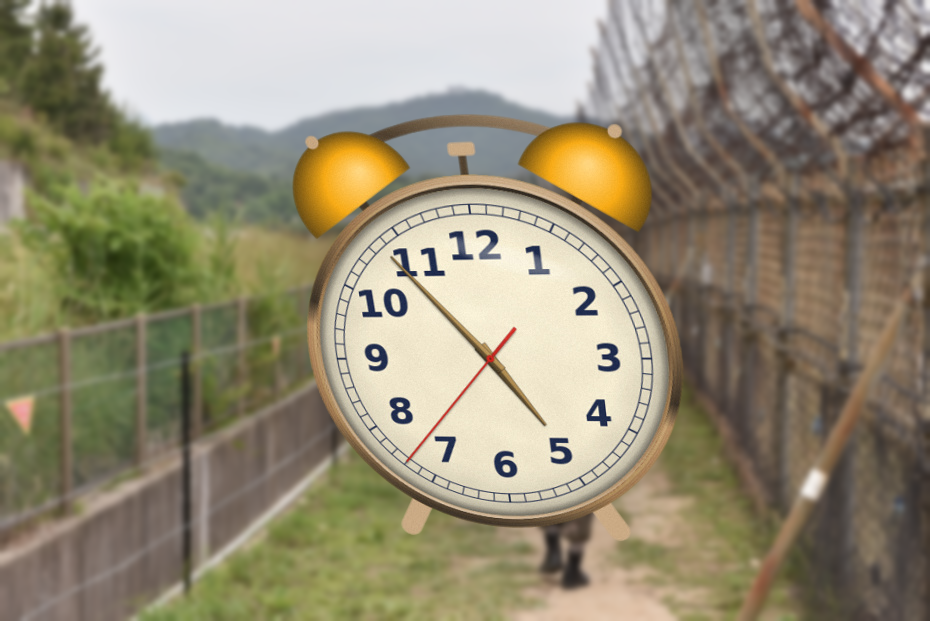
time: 4:53:37
